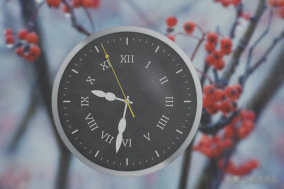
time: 9:31:56
